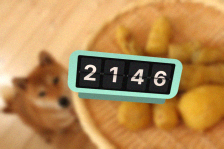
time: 21:46
